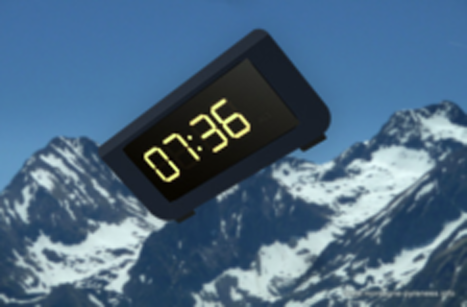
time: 7:36
